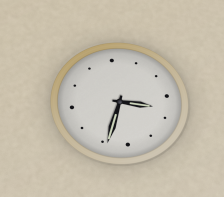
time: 3:34
